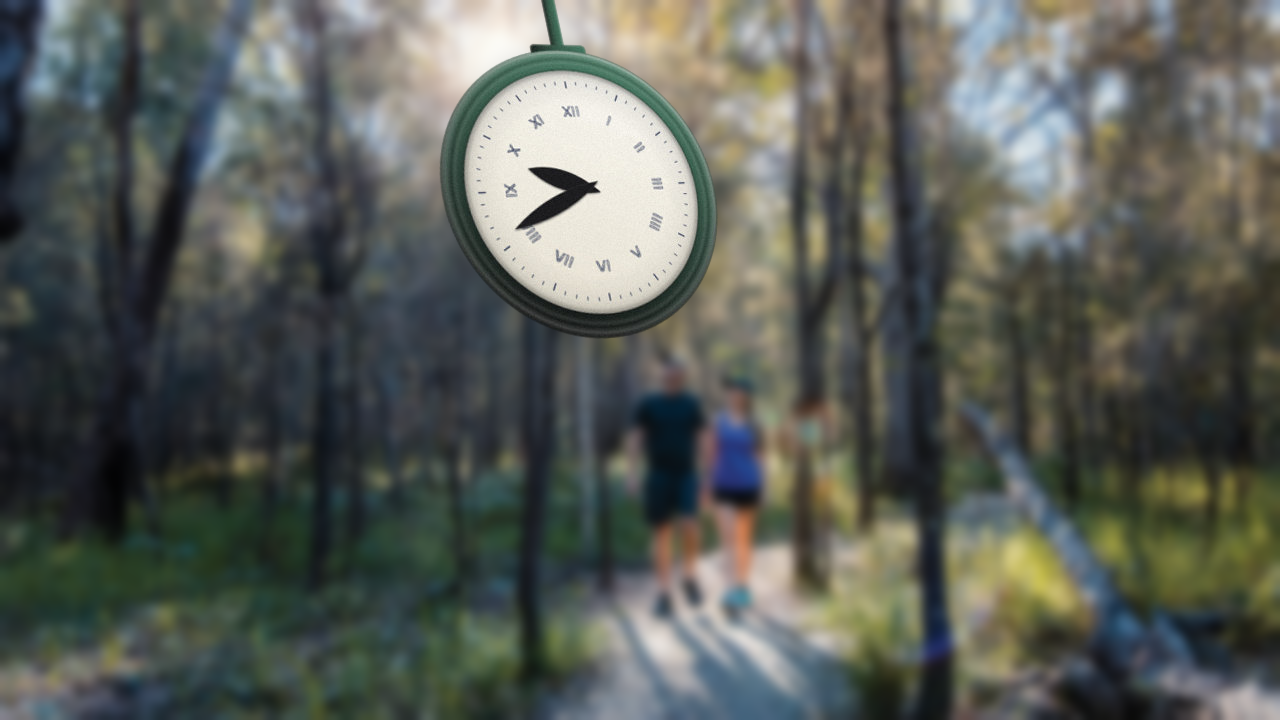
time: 9:41
